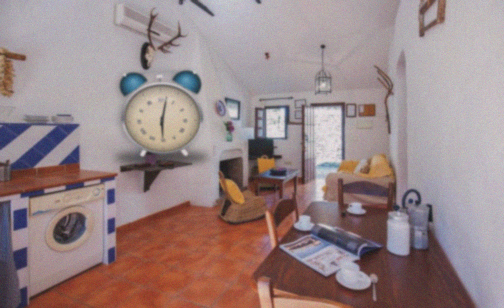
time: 6:02
